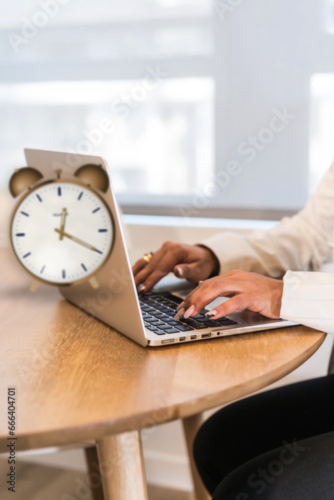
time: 12:20
